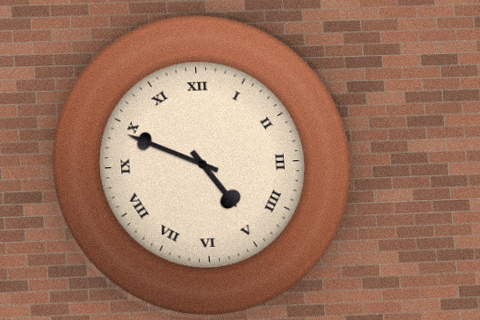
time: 4:49
